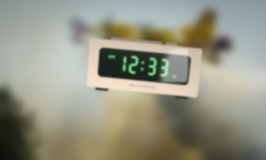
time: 12:33
